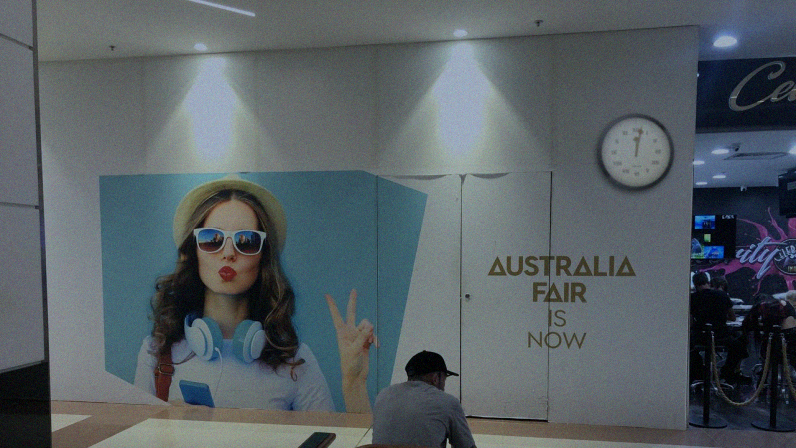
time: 12:02
